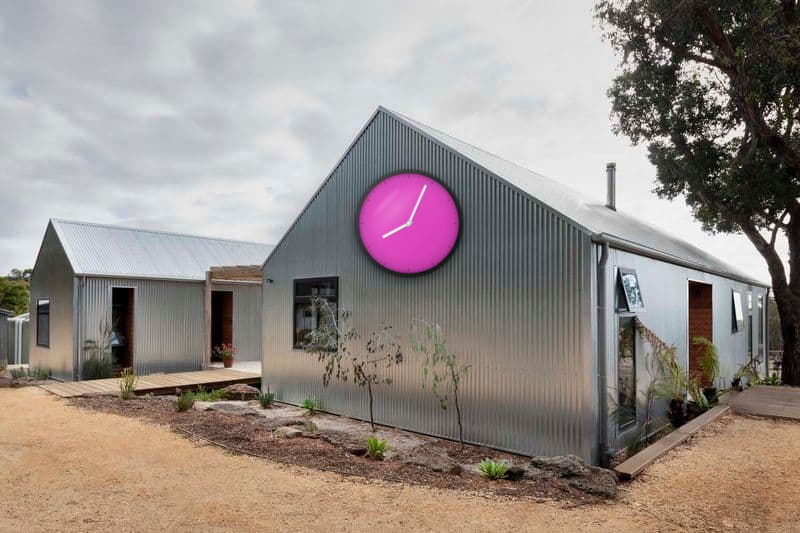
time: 8:04
